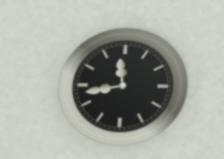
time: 11:43
